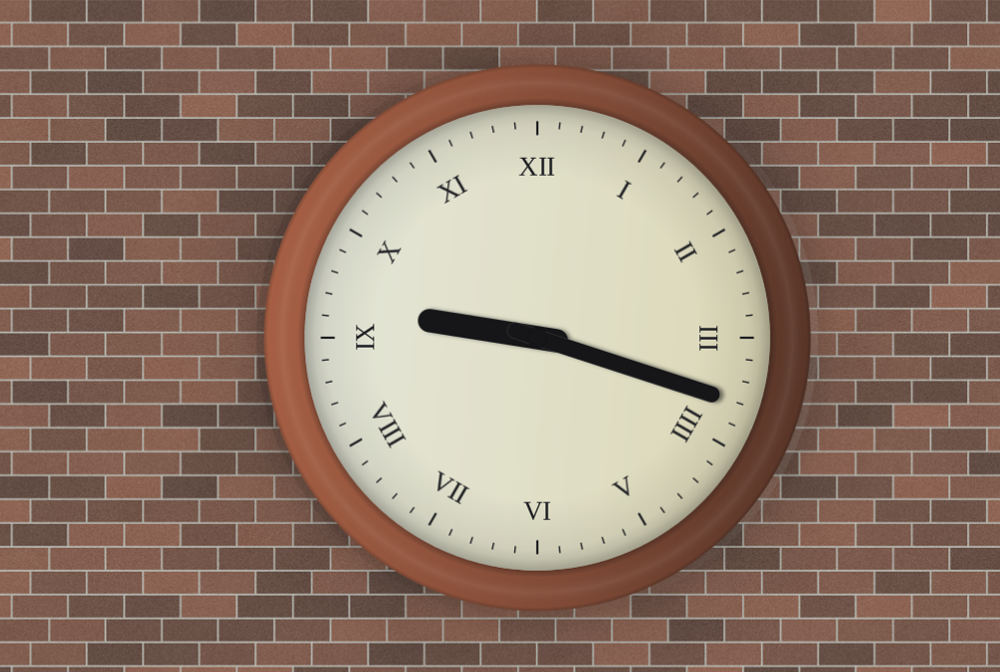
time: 9:18
